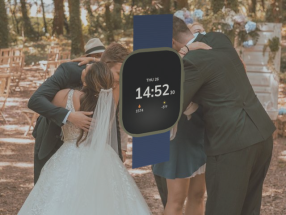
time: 14:52
